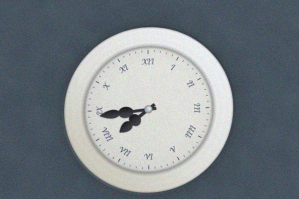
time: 7:44
